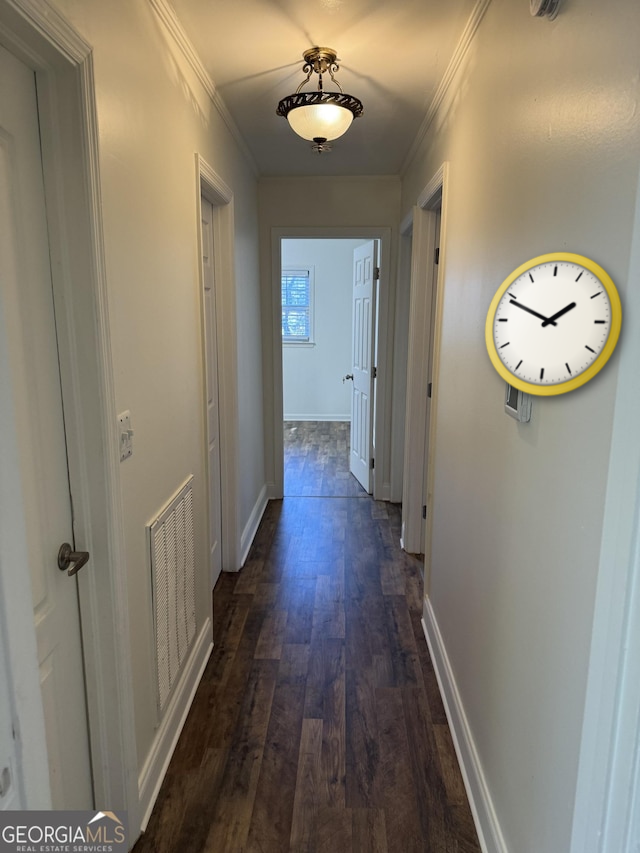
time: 1:49
